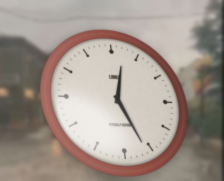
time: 12:26
